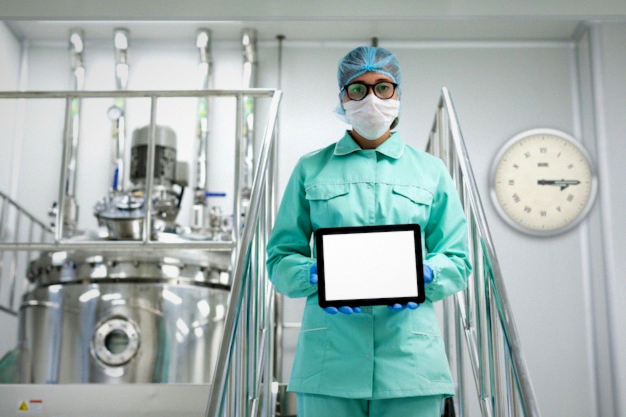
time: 3:15
